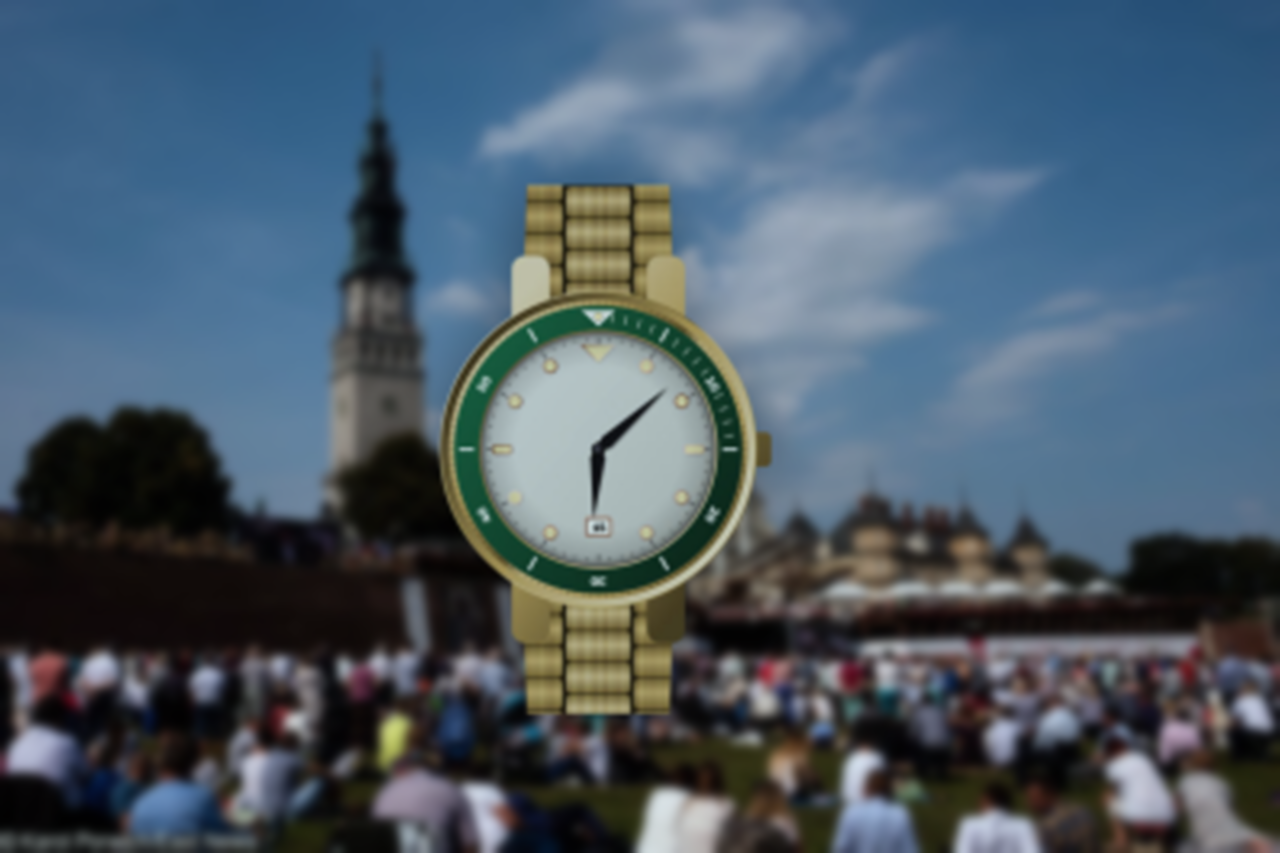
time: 6:08
